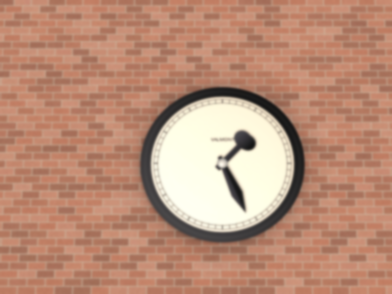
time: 1:26
